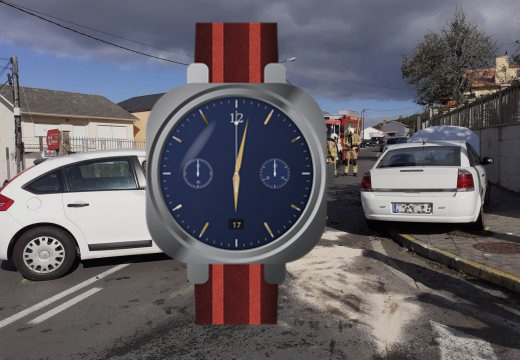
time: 6:02
